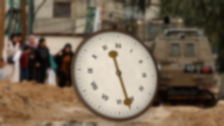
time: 11:27
